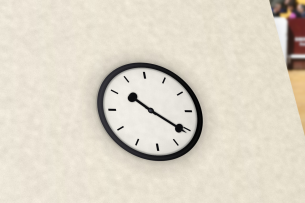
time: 10:21
